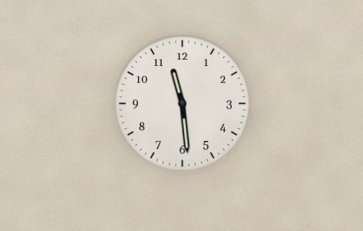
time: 11:29
